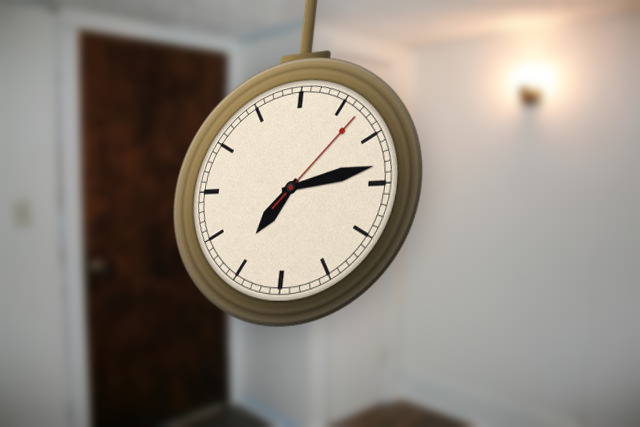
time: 7:13:07
